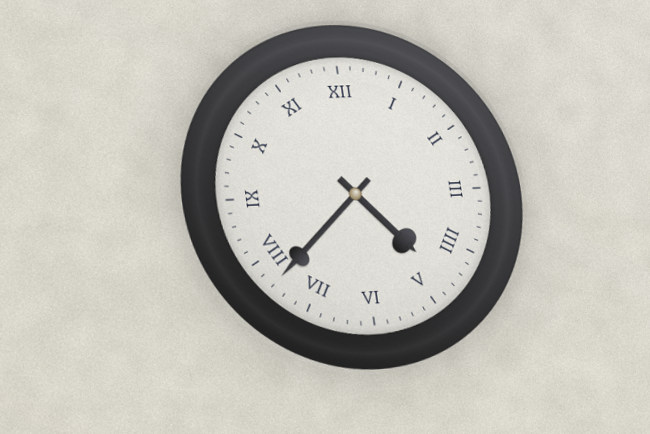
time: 4:38
